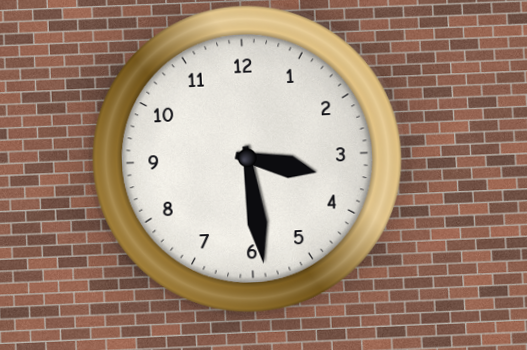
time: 3:29
